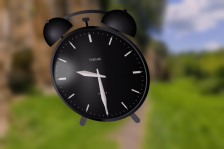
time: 9:30
